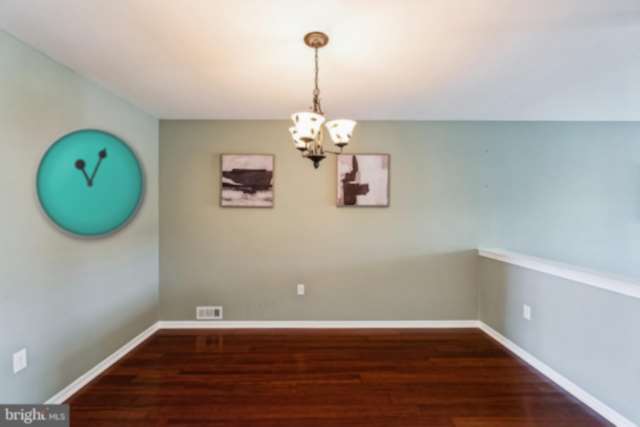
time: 11:04
